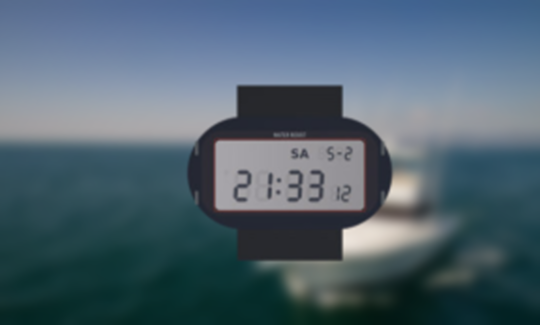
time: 21:33:12
